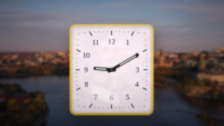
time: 9:10
